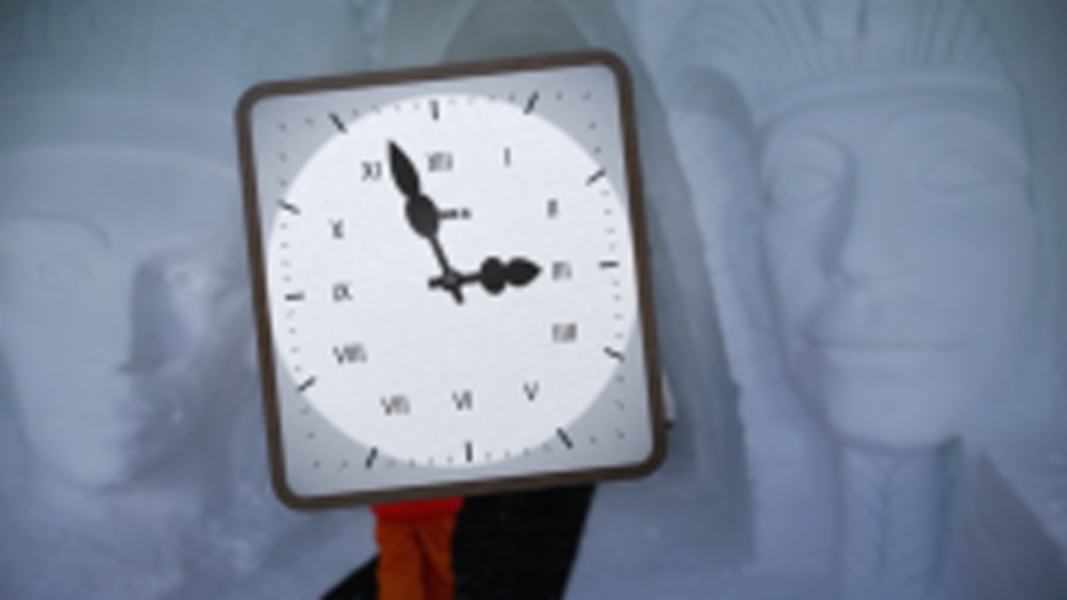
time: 2:57
